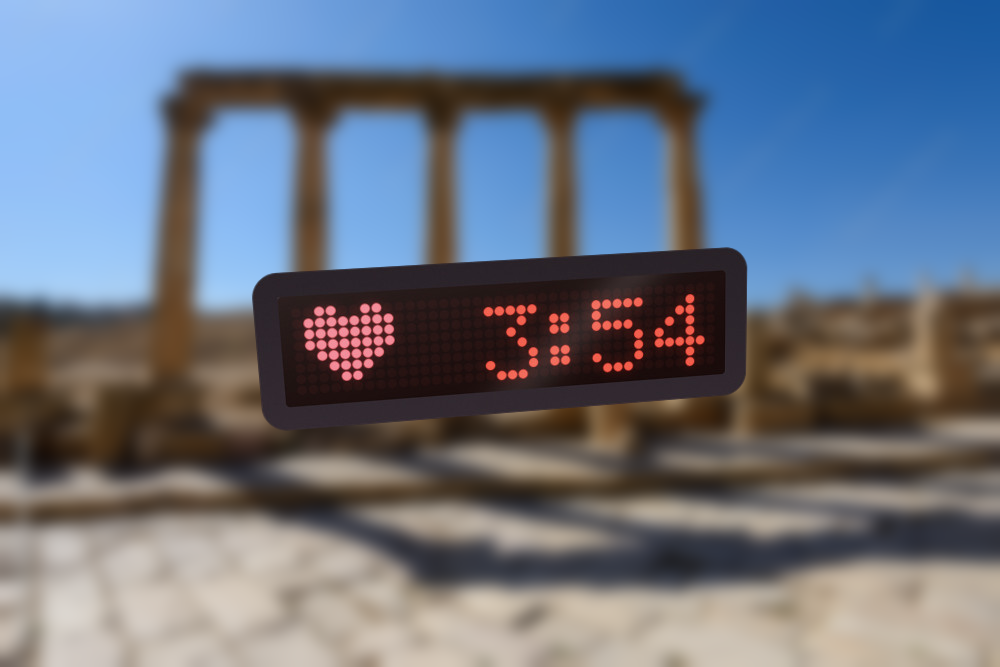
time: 3:54
